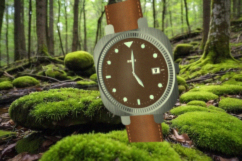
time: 5:01
